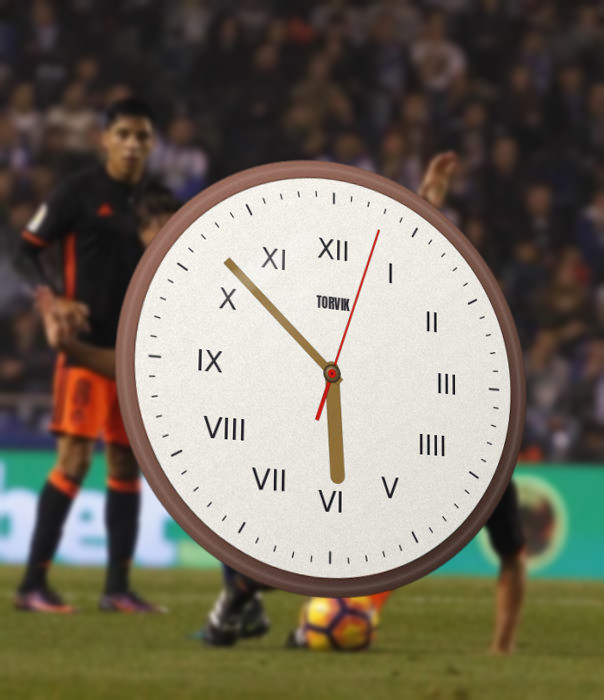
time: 5:52:03
